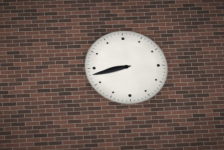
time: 8:43
